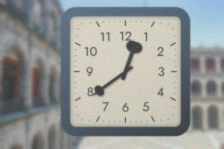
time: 12:39
